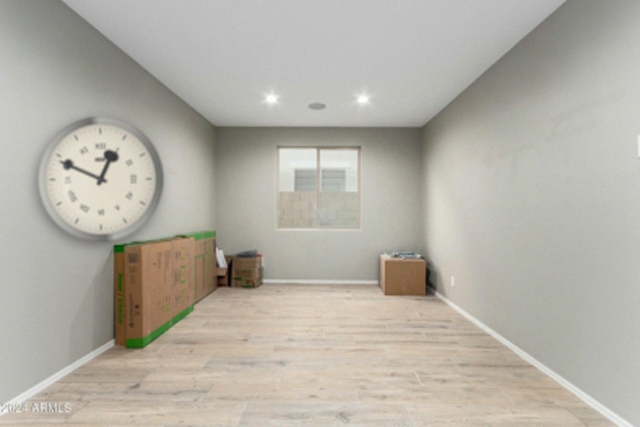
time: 12:49
